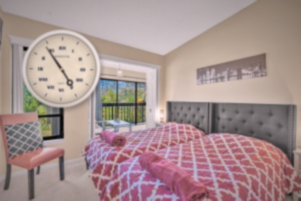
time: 4:54
